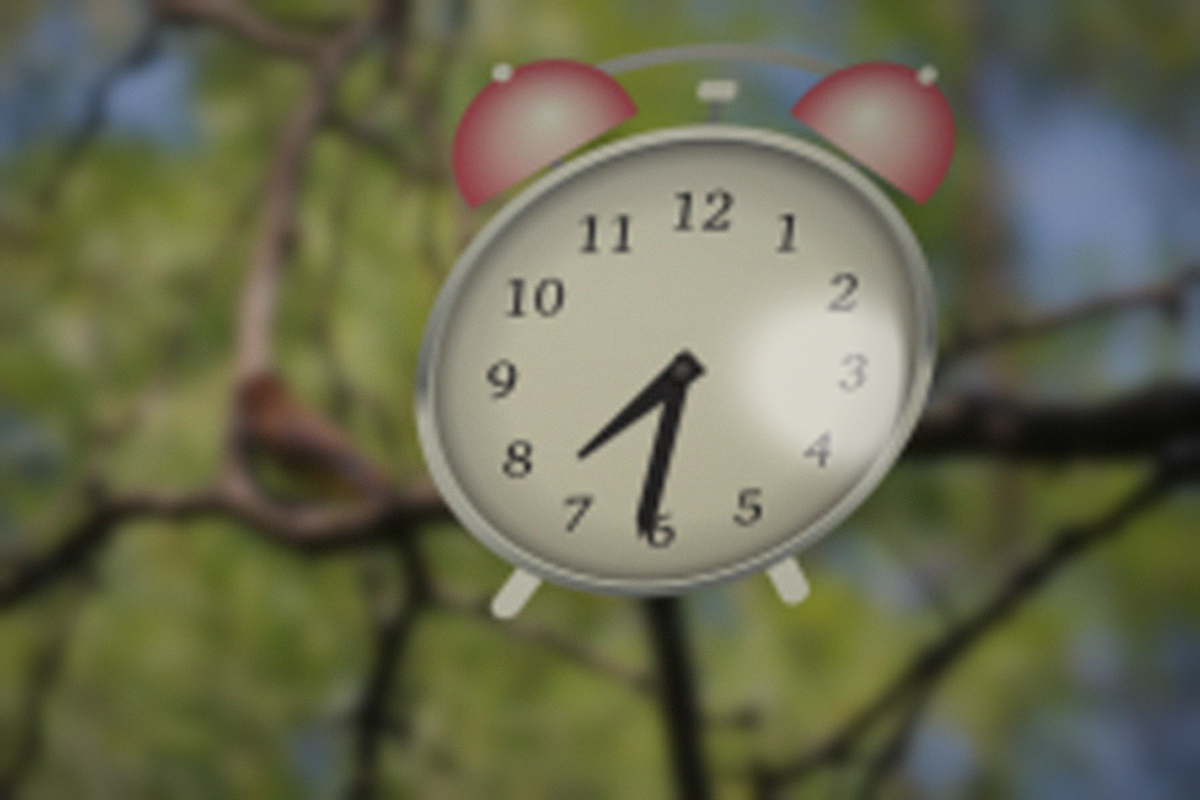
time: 7:31
